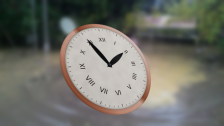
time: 1:55
